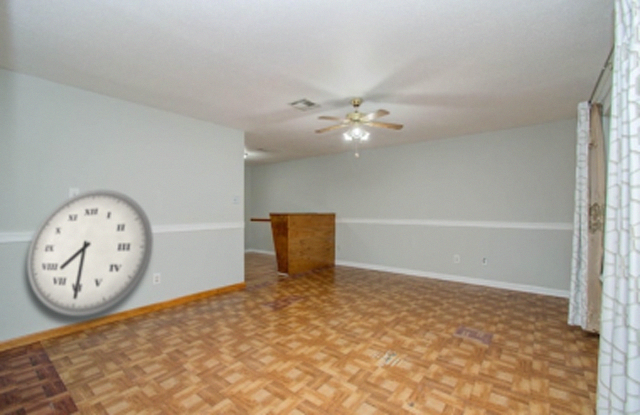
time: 7:30
